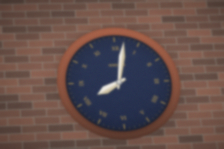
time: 8:02
